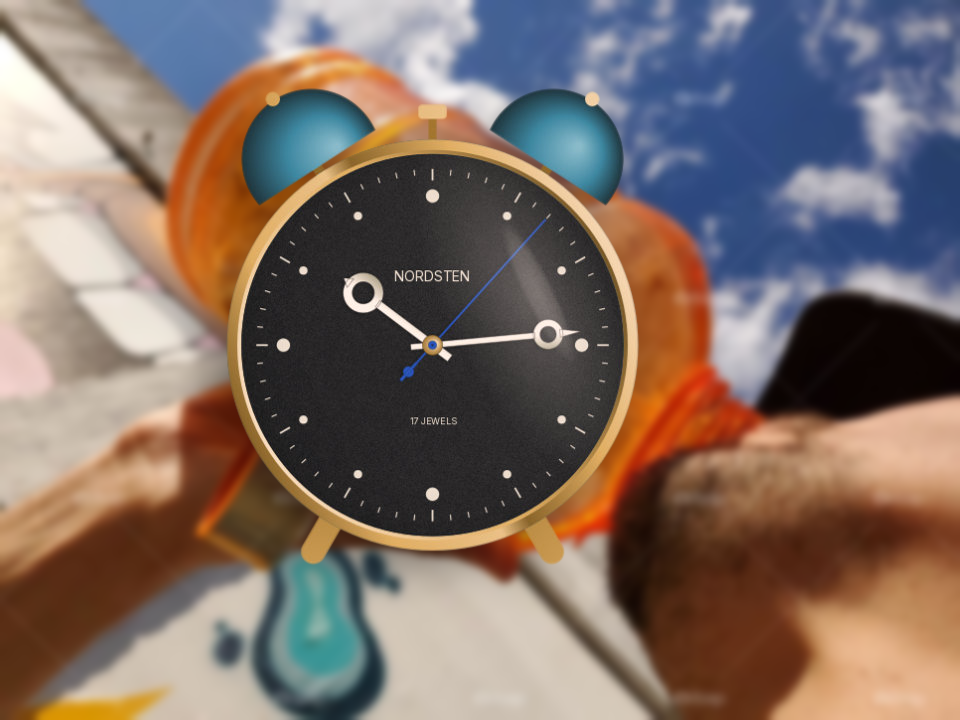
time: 10:14:07
